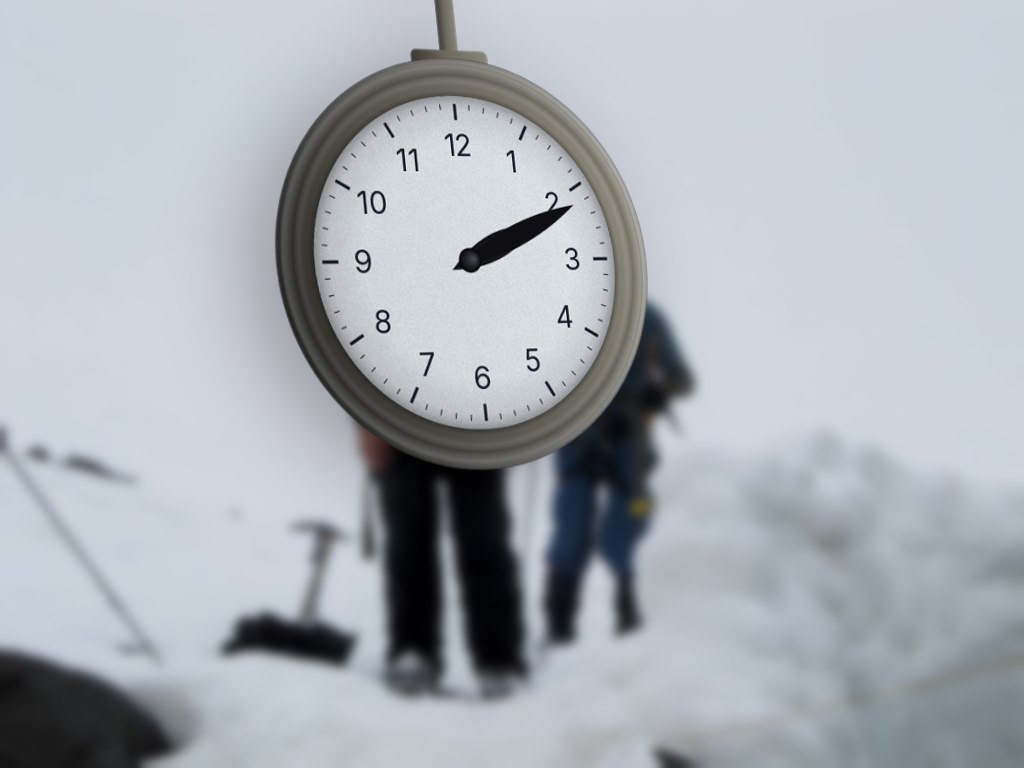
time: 2:11
